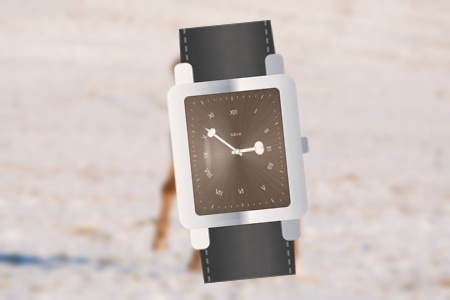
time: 2:52
